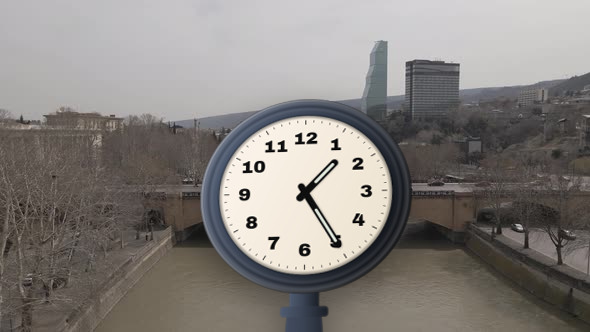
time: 1:25
